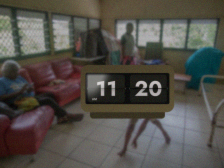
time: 11:20
